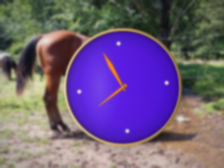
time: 7:56
